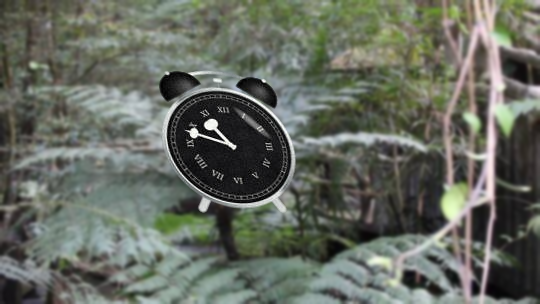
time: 10:48
